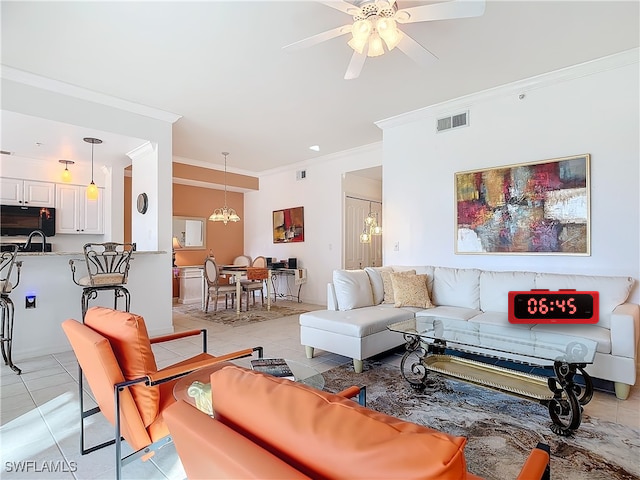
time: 6:45
